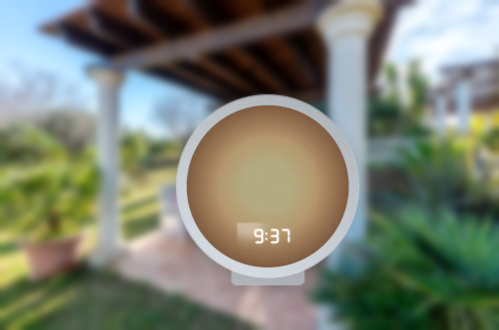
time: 9:37
